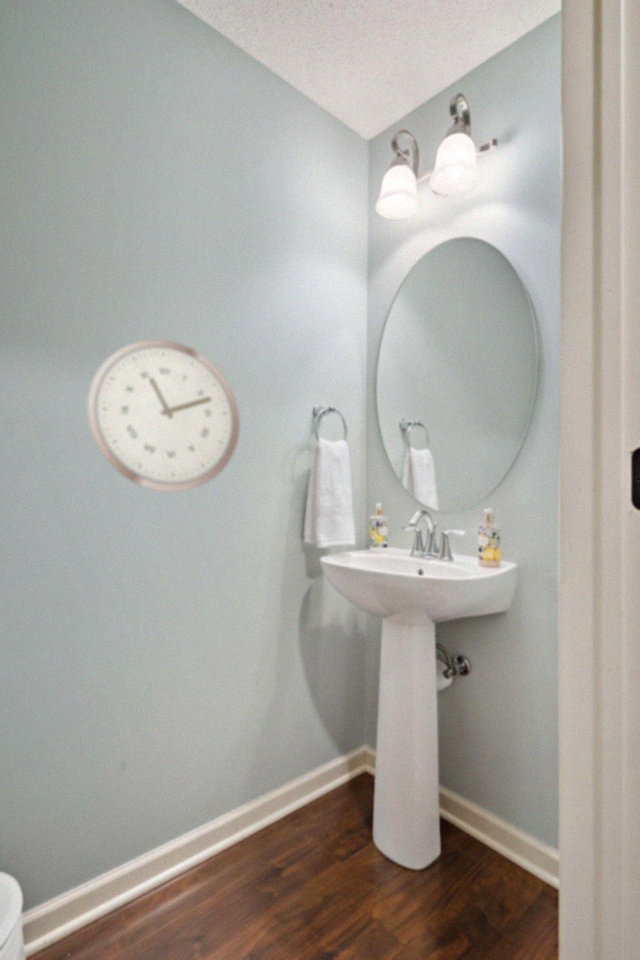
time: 11:12
